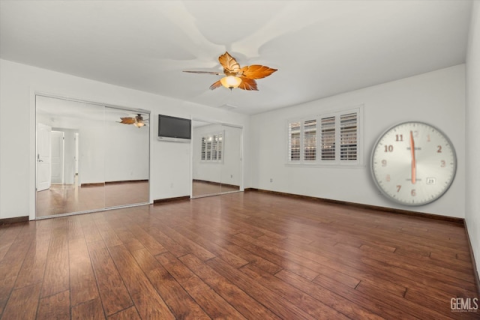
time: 5:59
